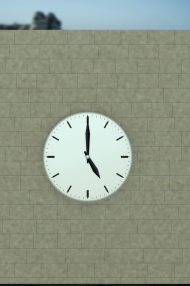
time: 5:00
